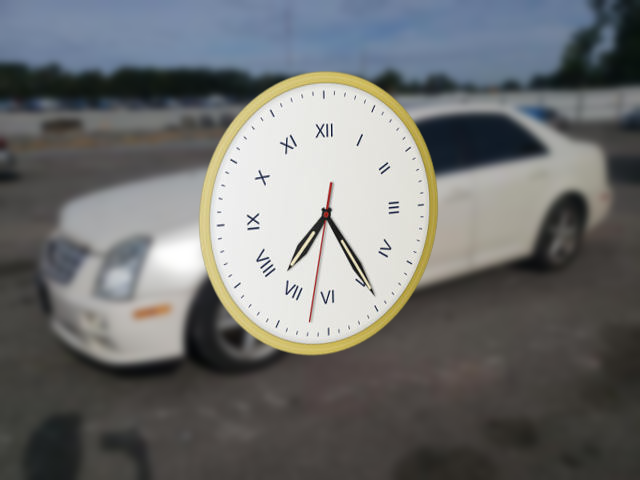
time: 7:24:32
